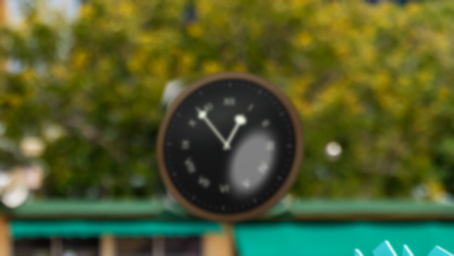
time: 12:53
